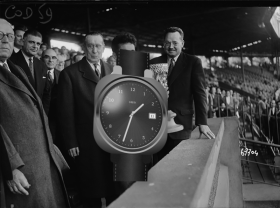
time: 1:33
